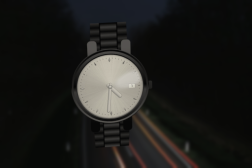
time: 4:31
